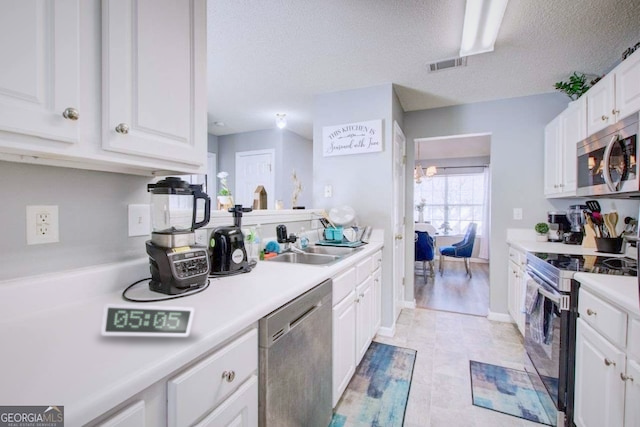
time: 5:05
